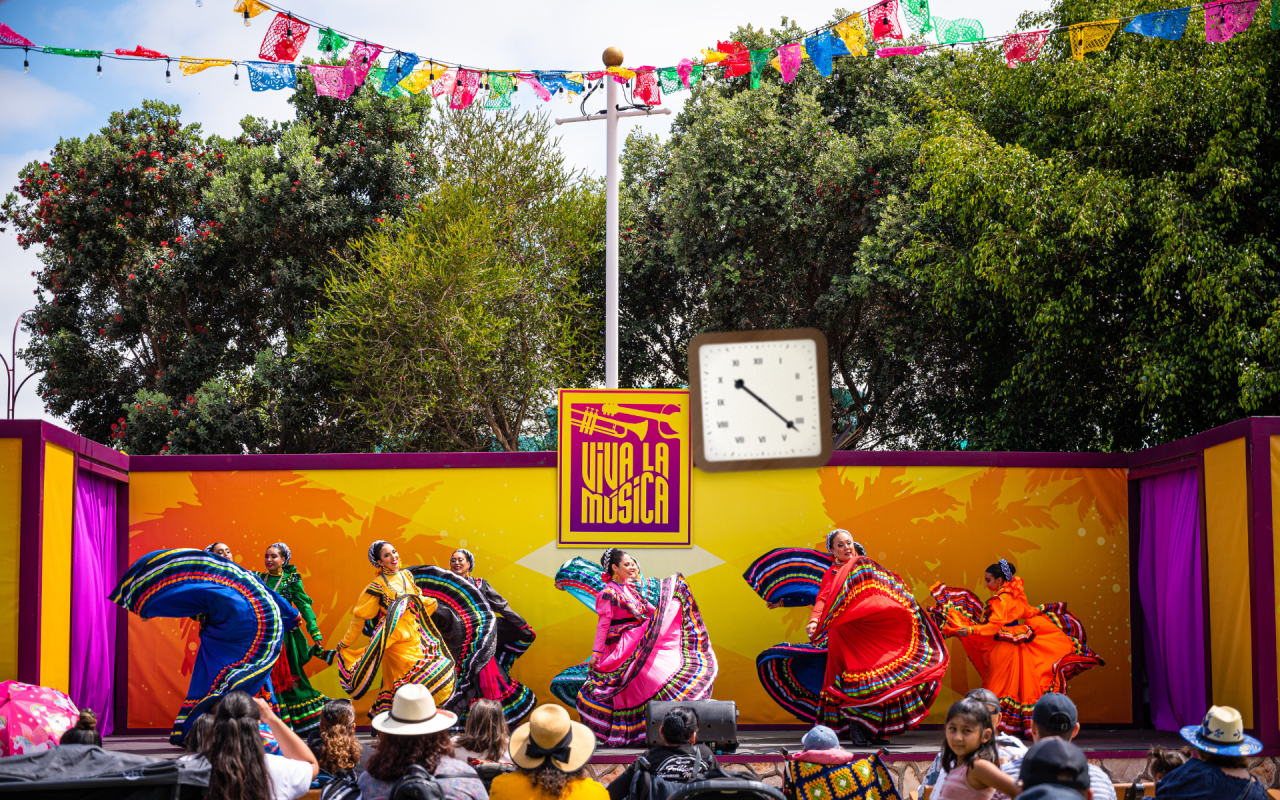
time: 10:22
